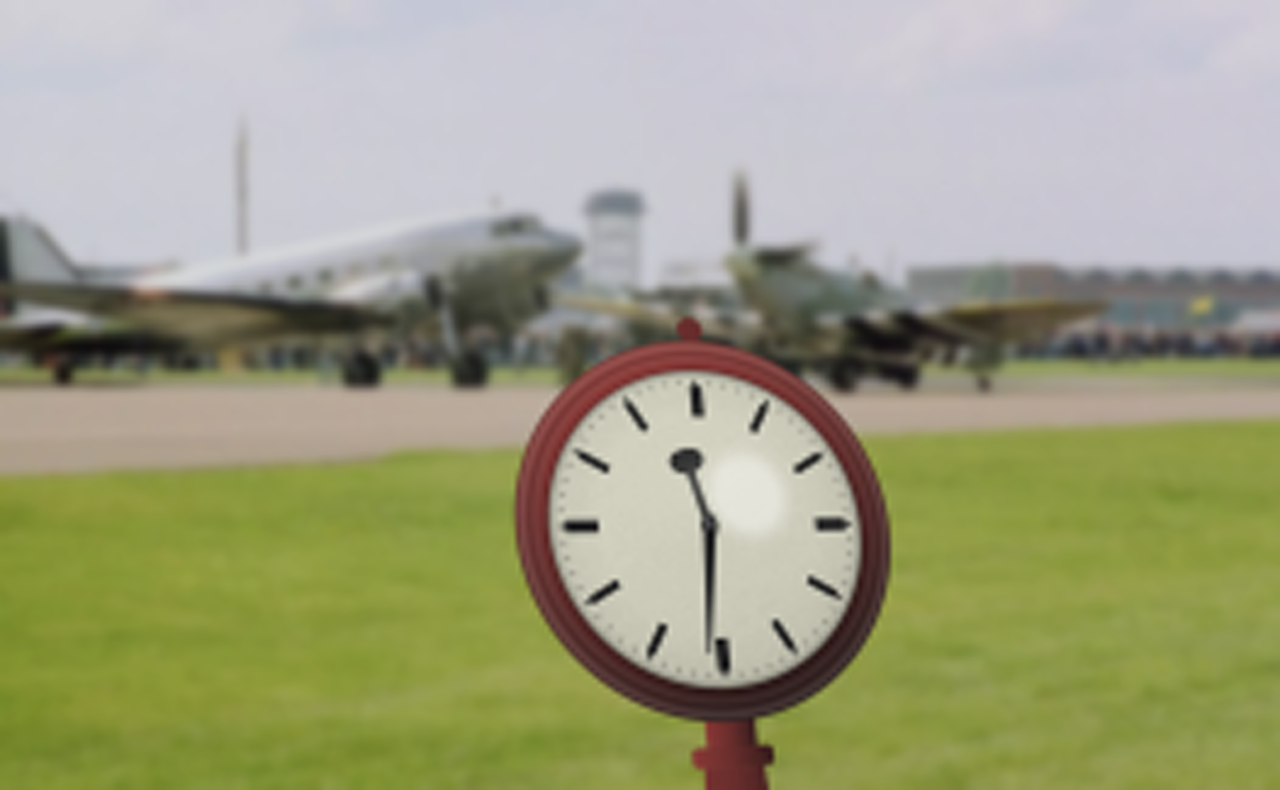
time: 11:31
